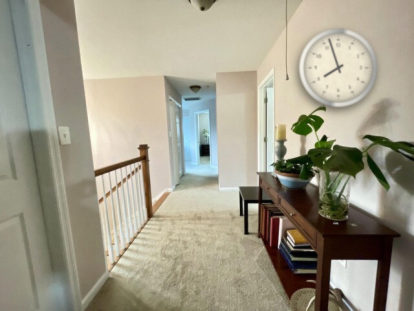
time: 7:57
